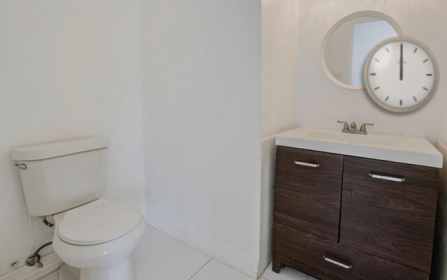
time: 12:00
